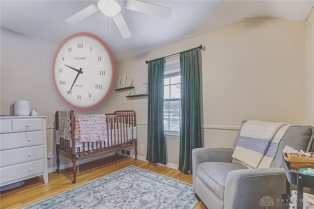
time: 9:35
